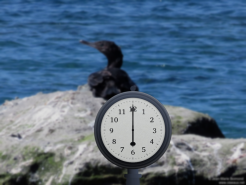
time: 6:00
